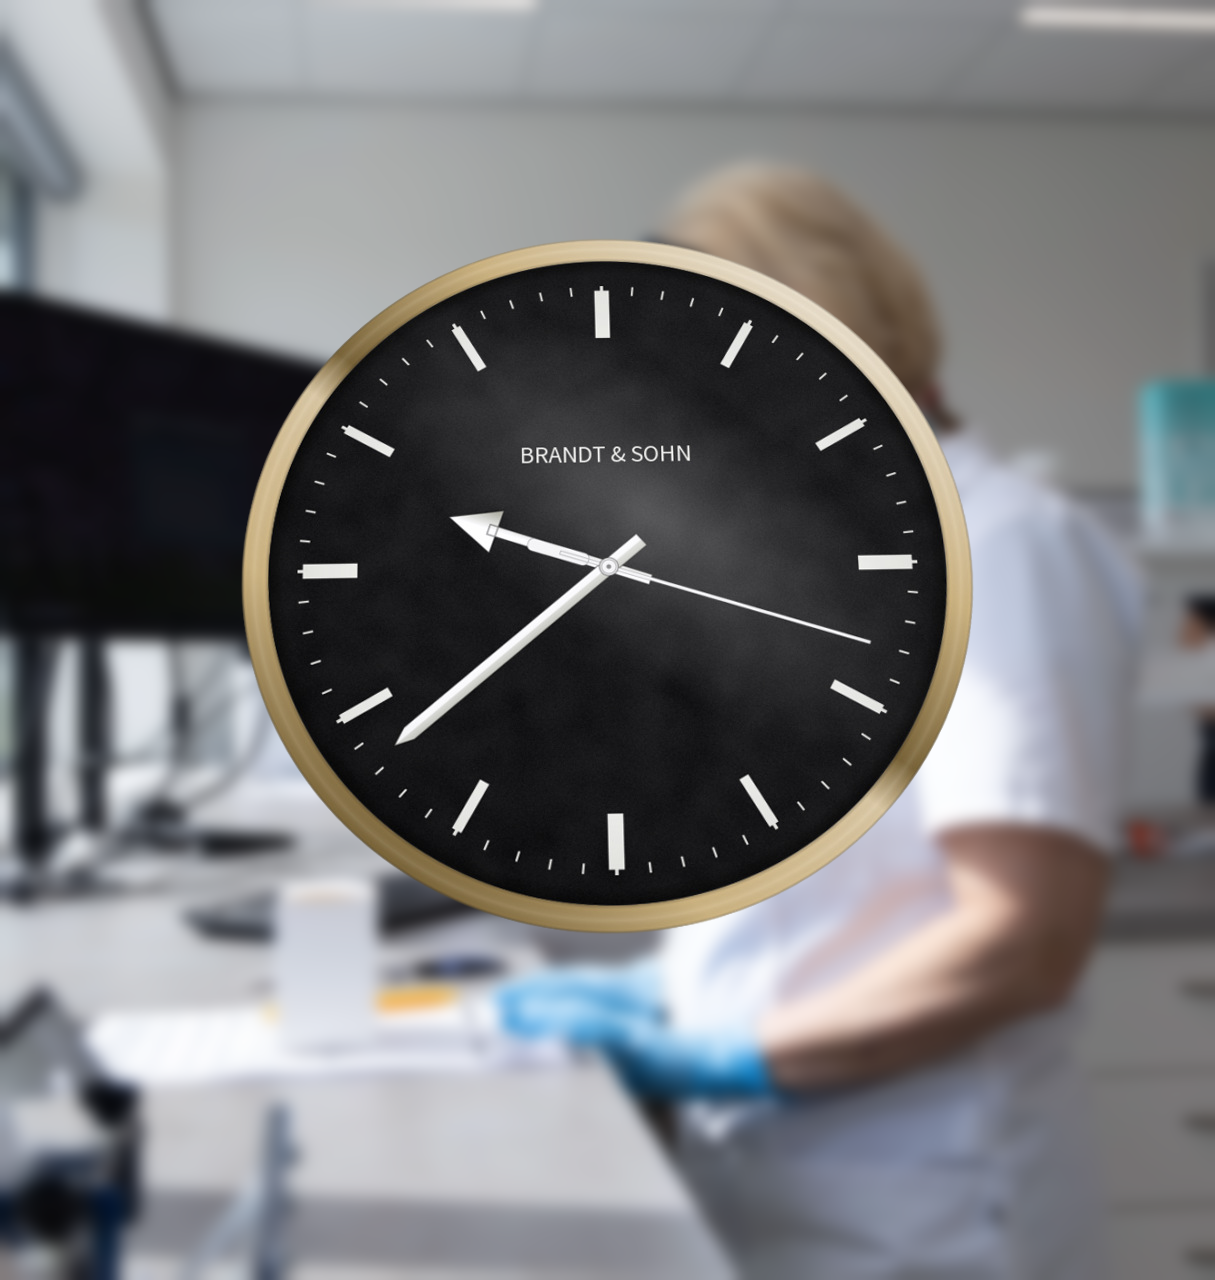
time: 9:38:18
